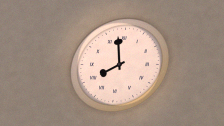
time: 7:58
